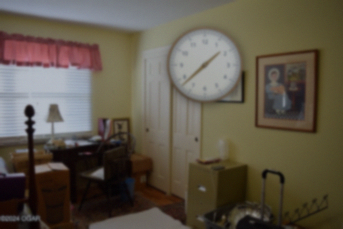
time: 1:38
